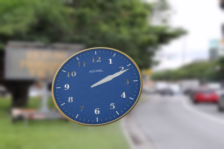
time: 2:11
